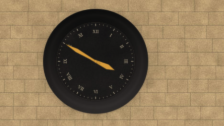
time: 3:50
